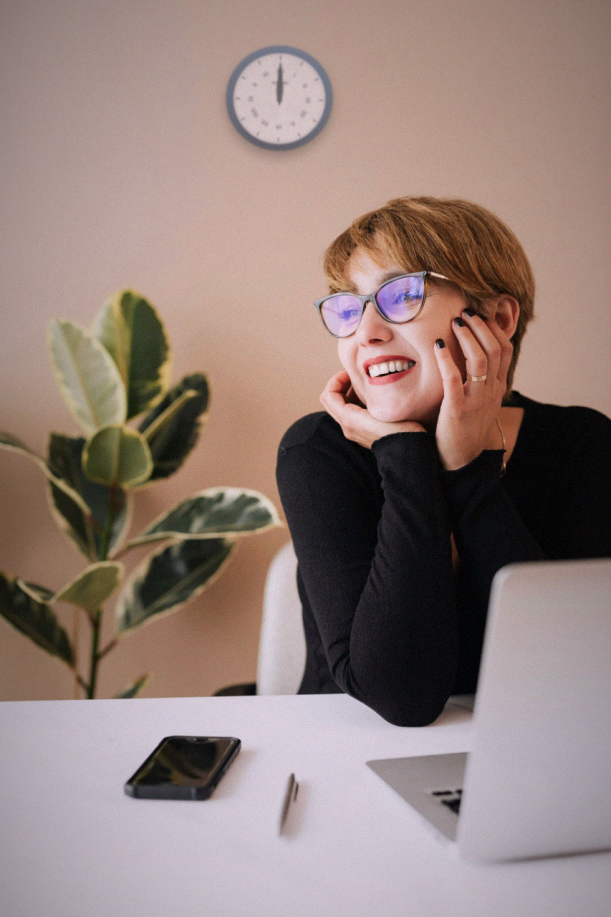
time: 12:00
